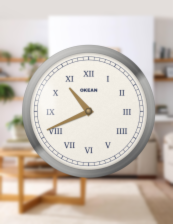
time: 10:41
